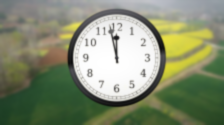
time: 11:58
